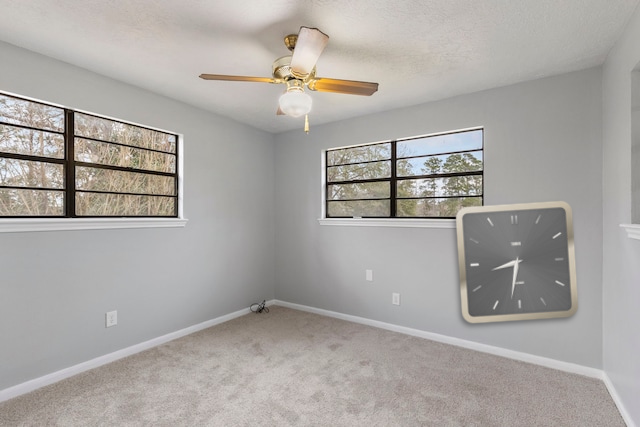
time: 8:32
